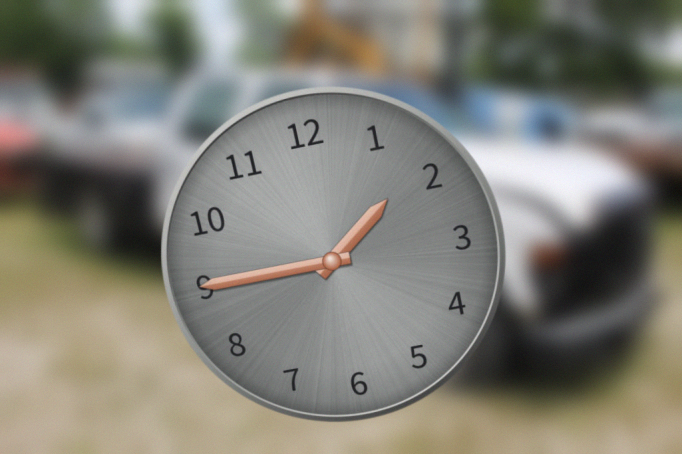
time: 1:45
